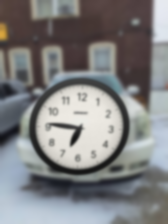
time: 6:46
